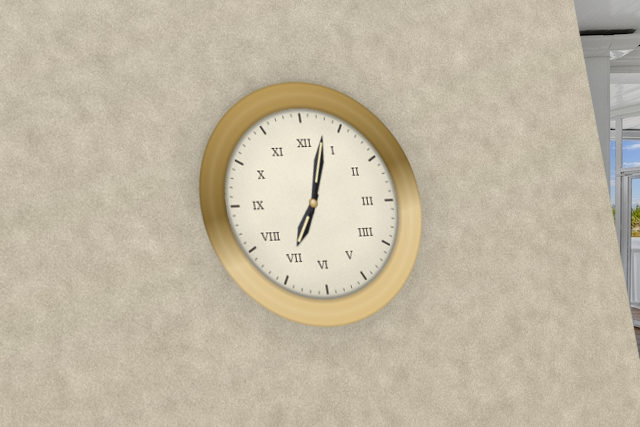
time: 7:03
